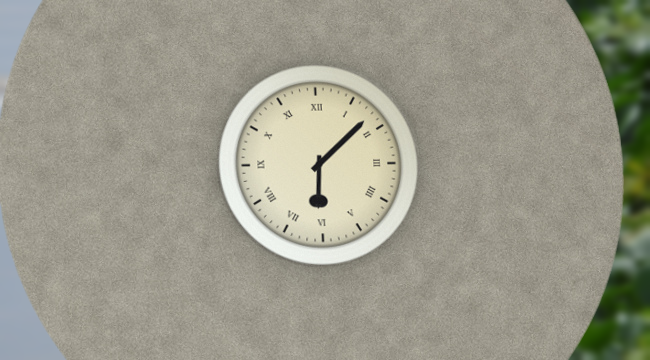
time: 6:08
